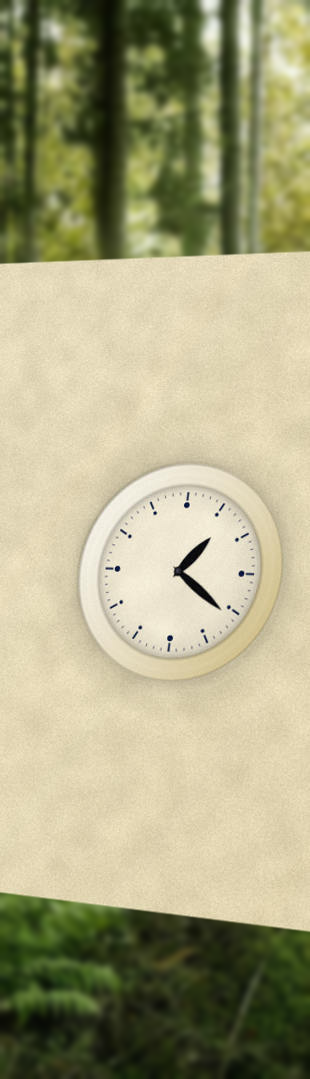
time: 1:21
